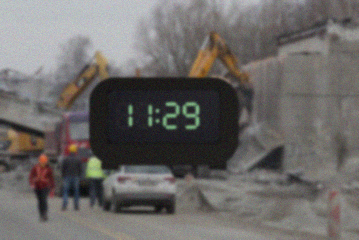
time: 11:29
